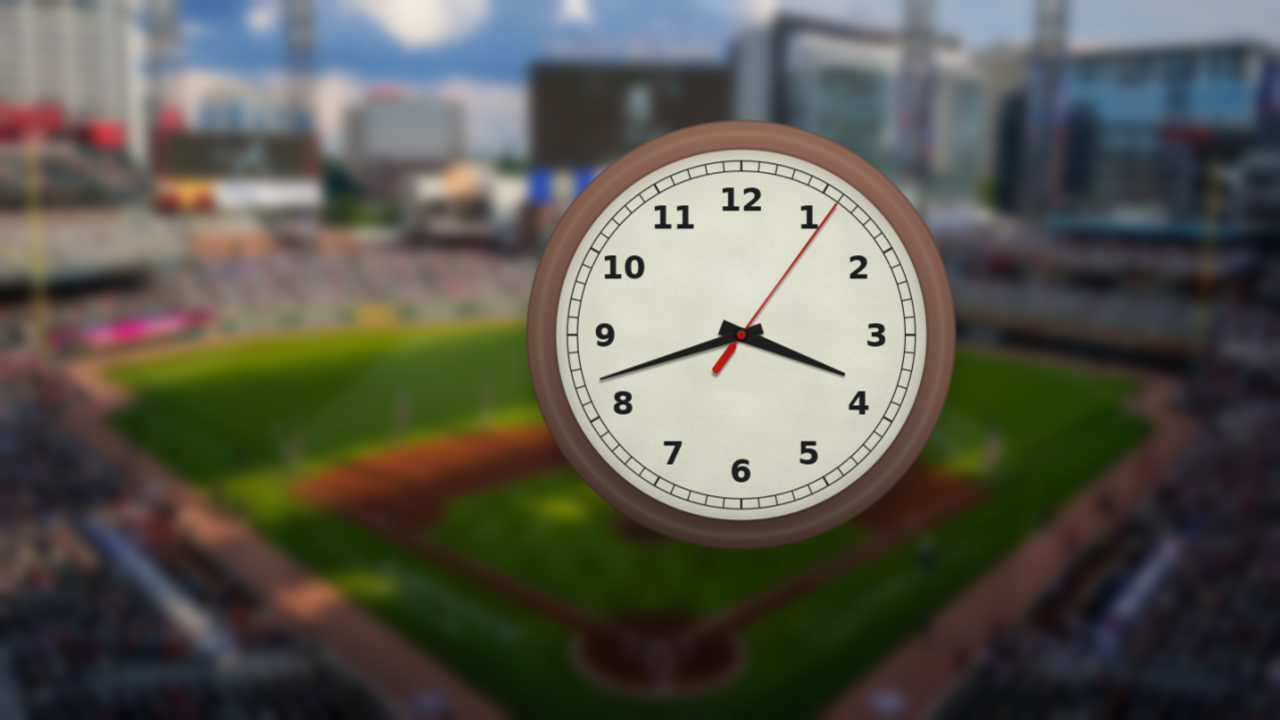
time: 3:42:06
